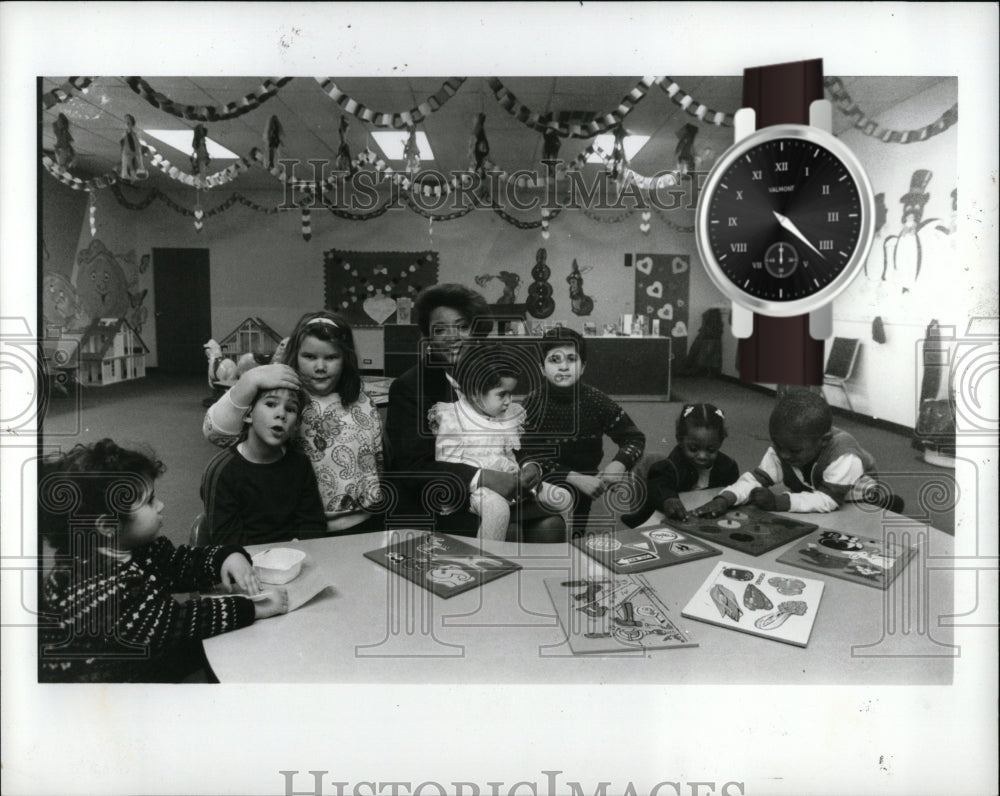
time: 4:22
